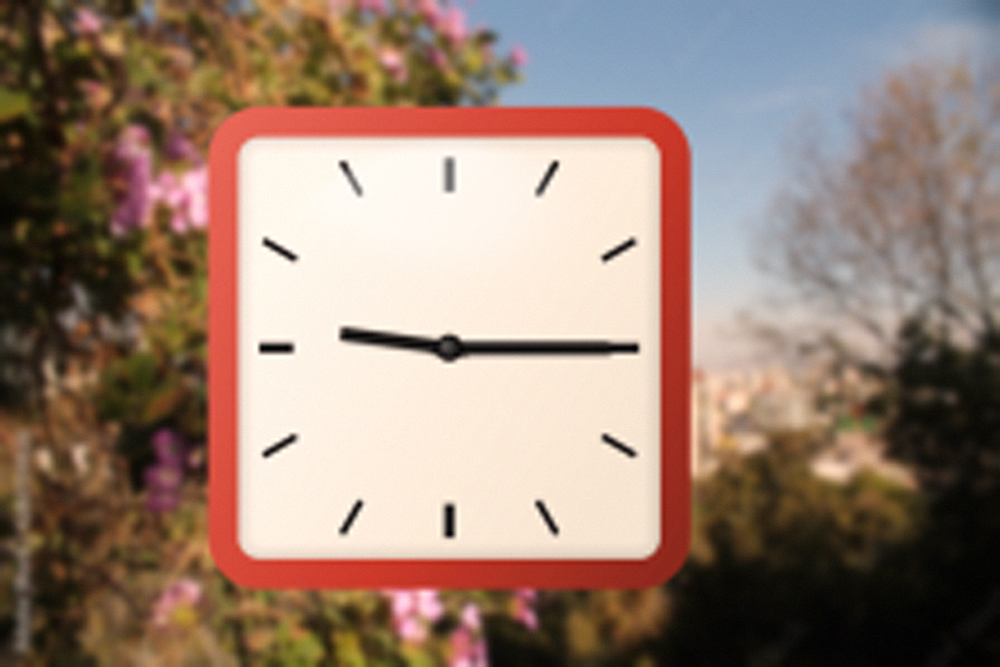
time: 9:15
